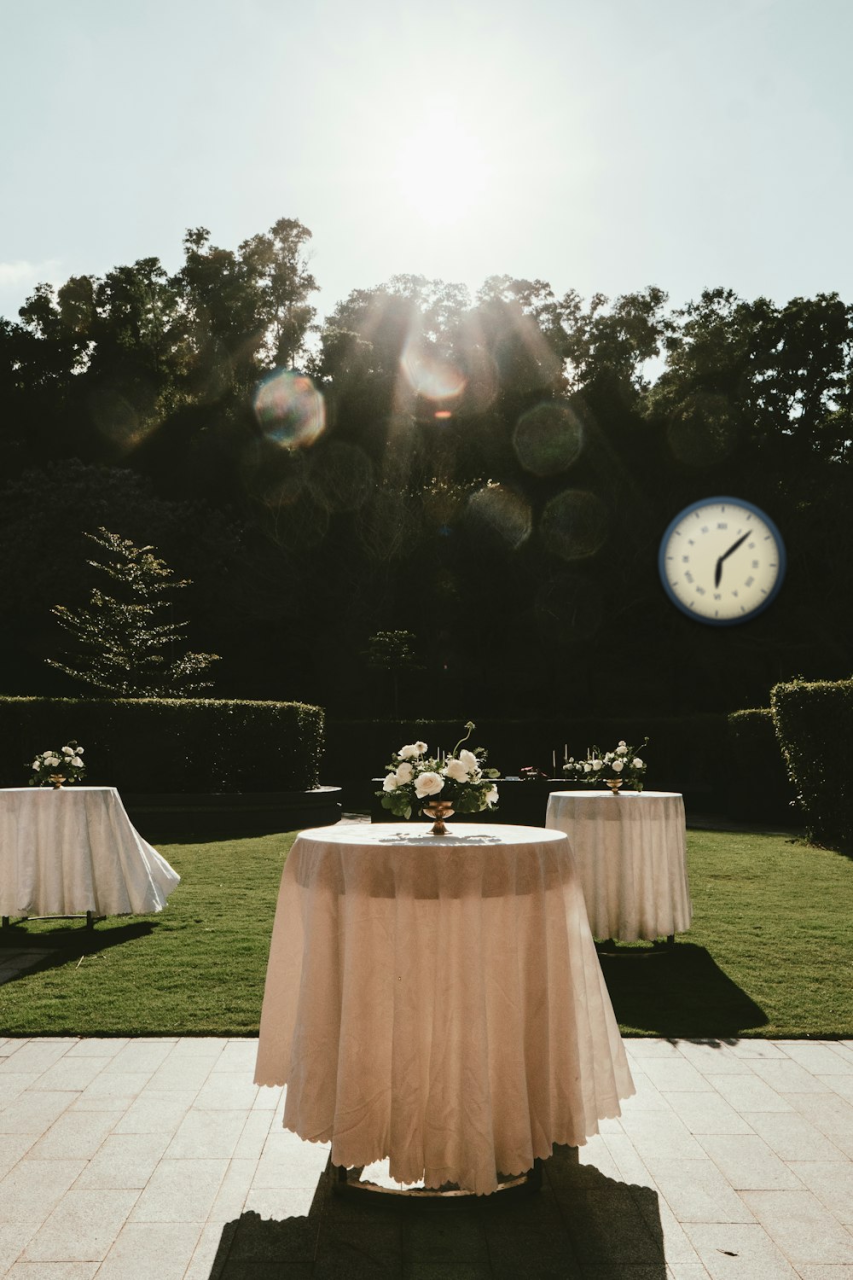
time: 6:07
